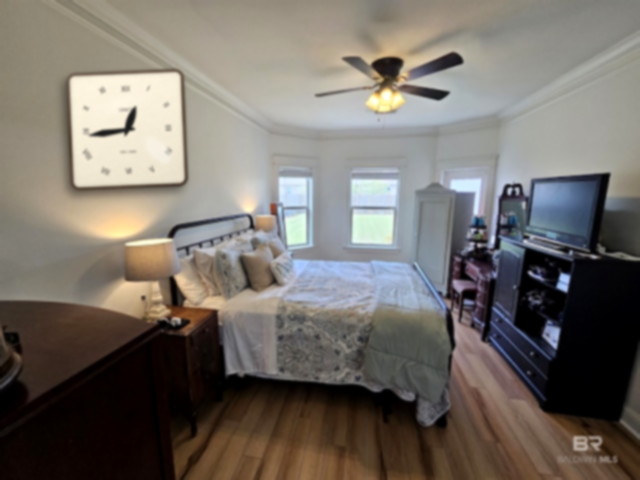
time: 12:44
